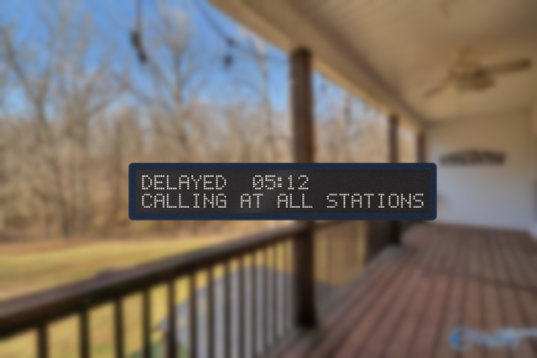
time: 5:12
